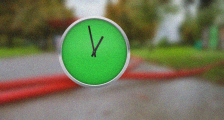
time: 12:58
